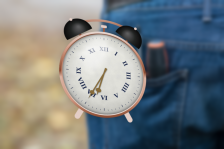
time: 6:35
